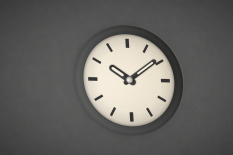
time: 10:09
